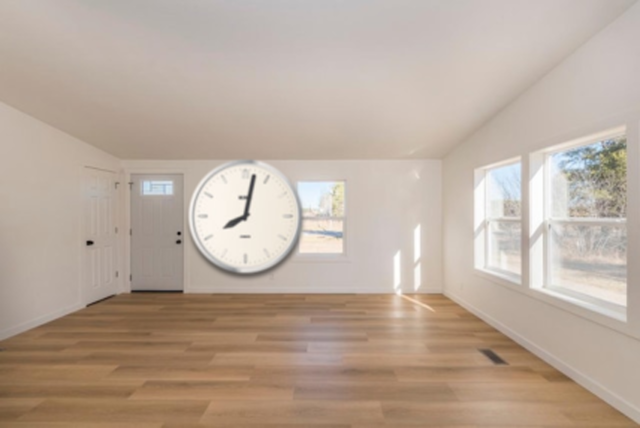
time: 8:02
